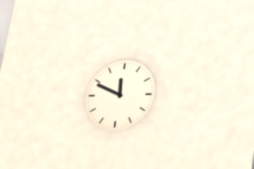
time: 11:49
